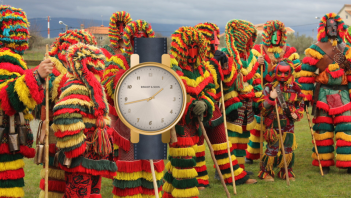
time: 1:43
